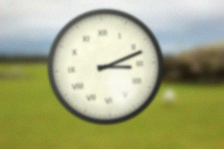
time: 3:12
